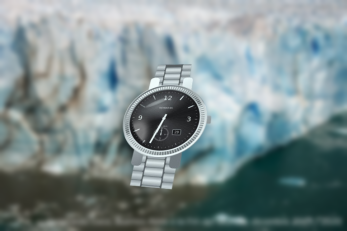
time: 6:33
